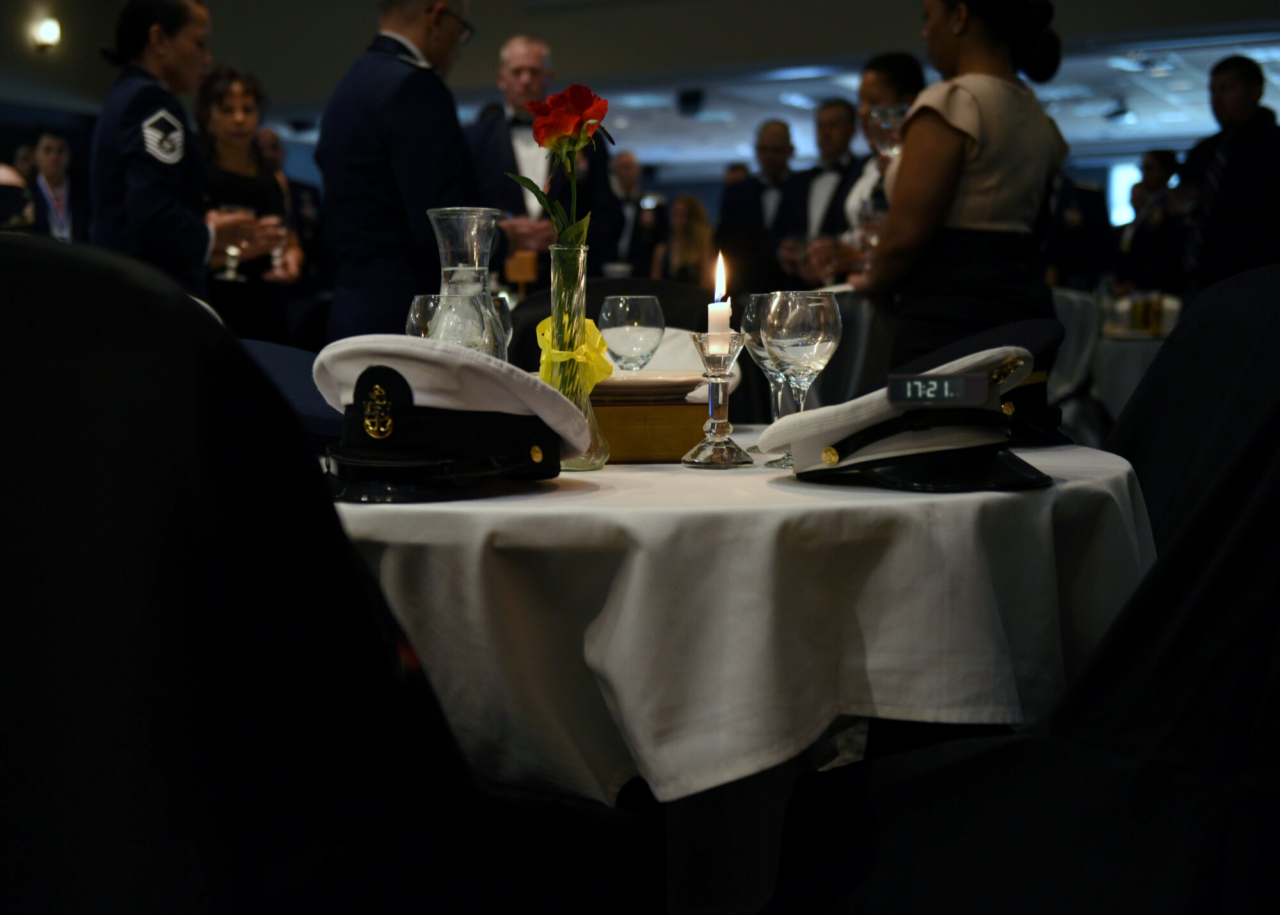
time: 17:21
